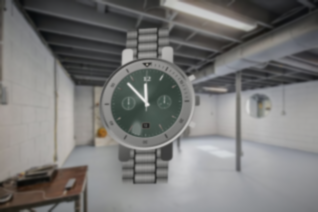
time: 11:53
